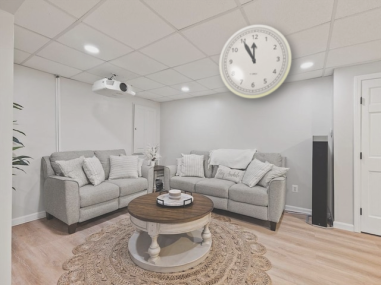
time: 11:55
